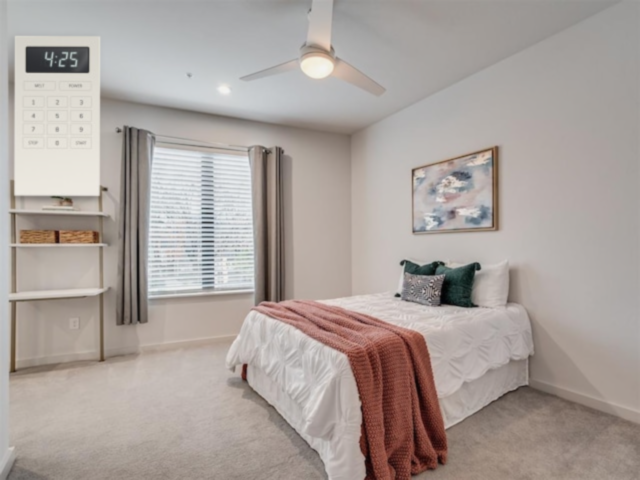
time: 4:25
